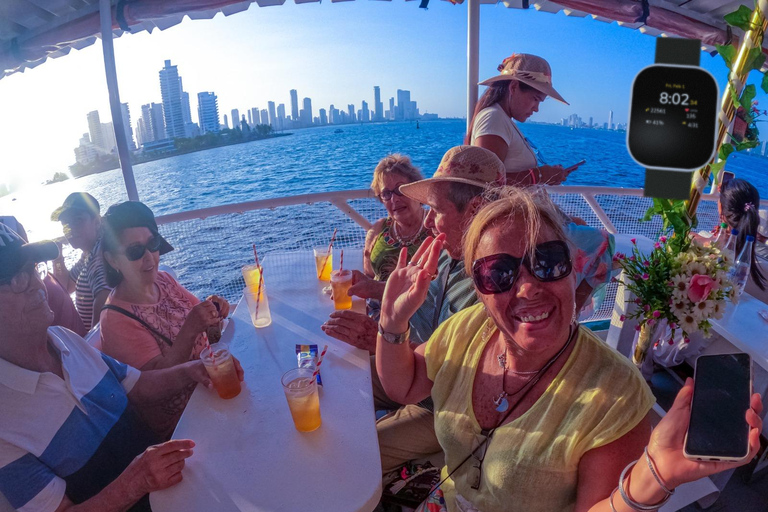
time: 8:02
